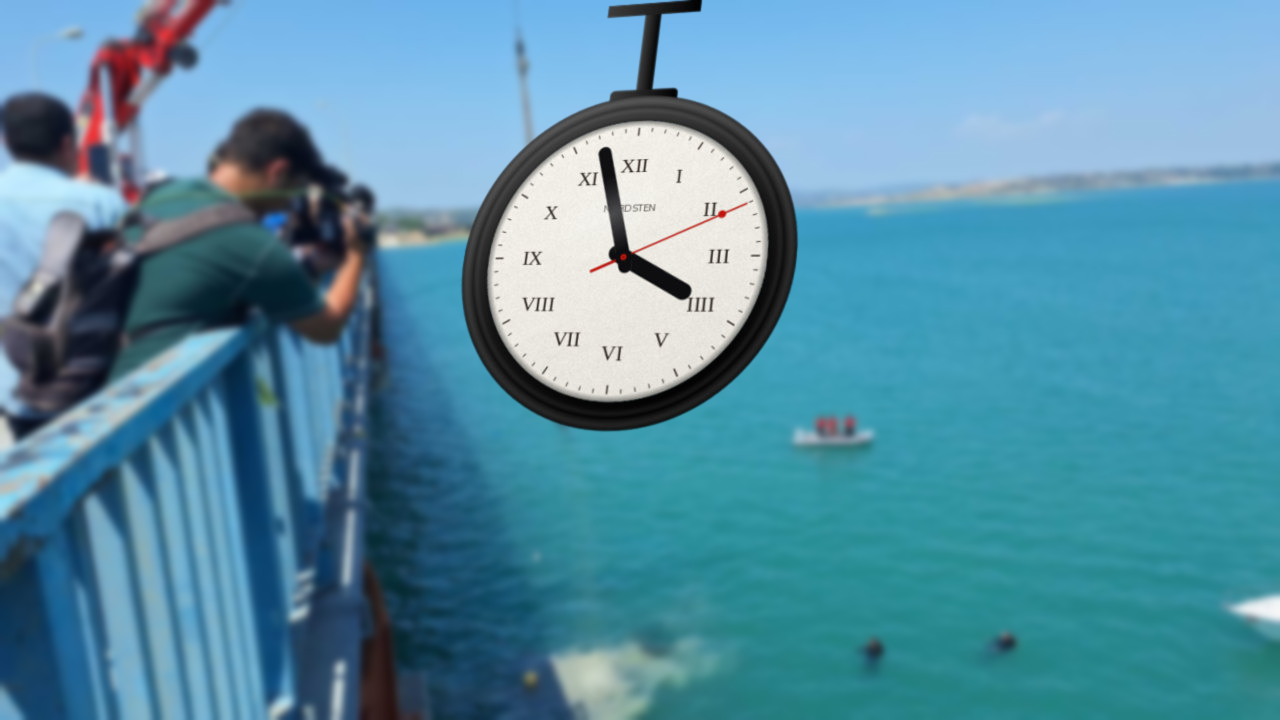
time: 3:57:11
